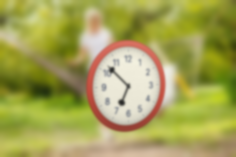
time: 6:52
